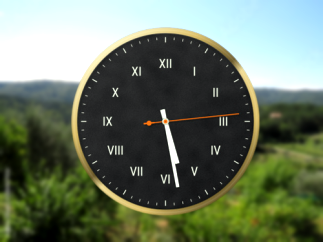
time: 5:28:14
